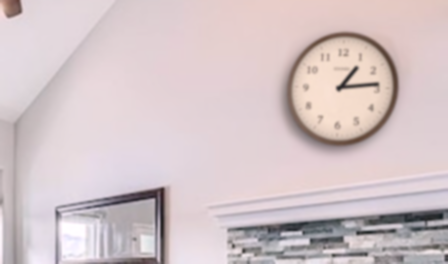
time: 1:14
